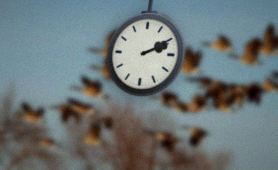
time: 2:11
